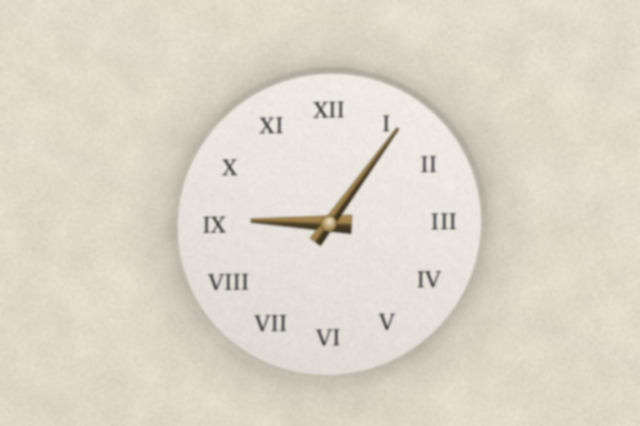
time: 9:06
